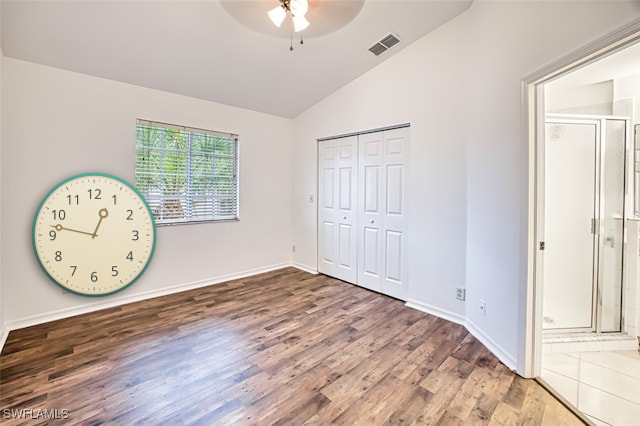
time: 12:47
